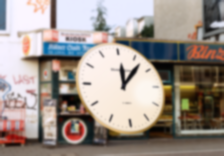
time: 12:07
